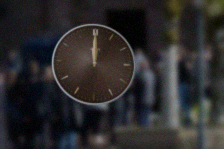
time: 12:00
